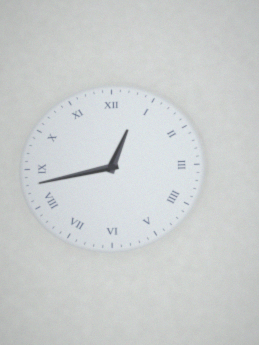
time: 12:43
